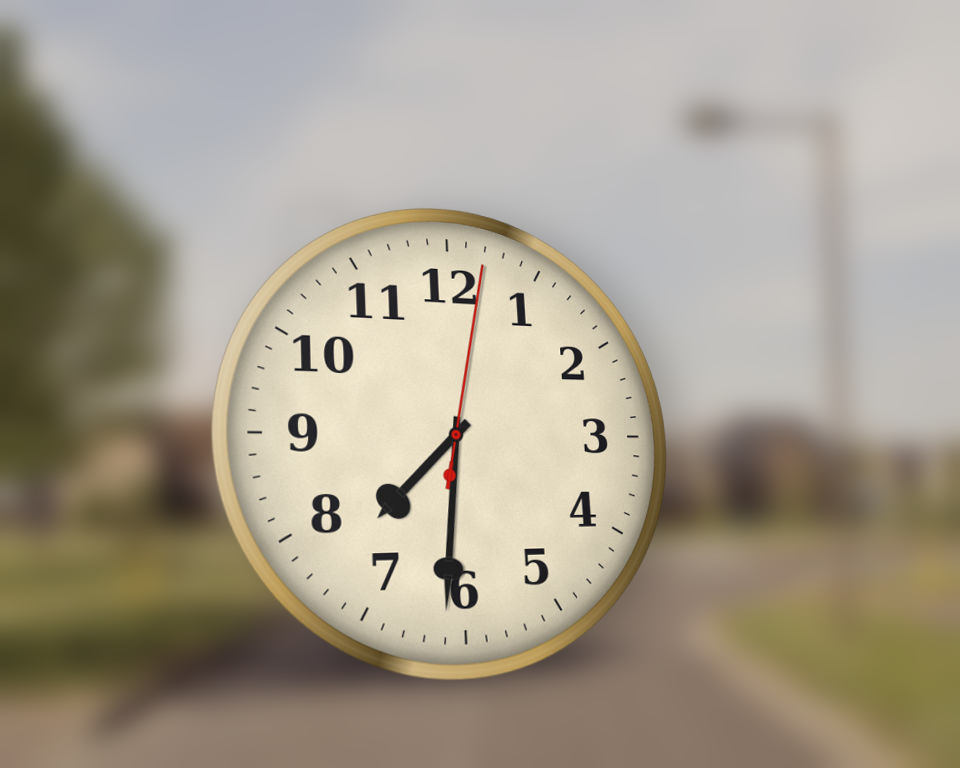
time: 7:31:02
